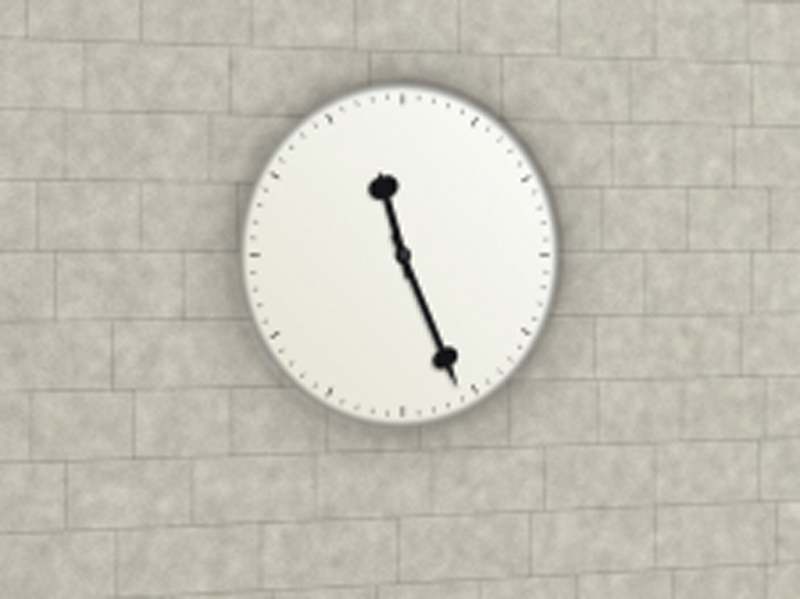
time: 11:26
